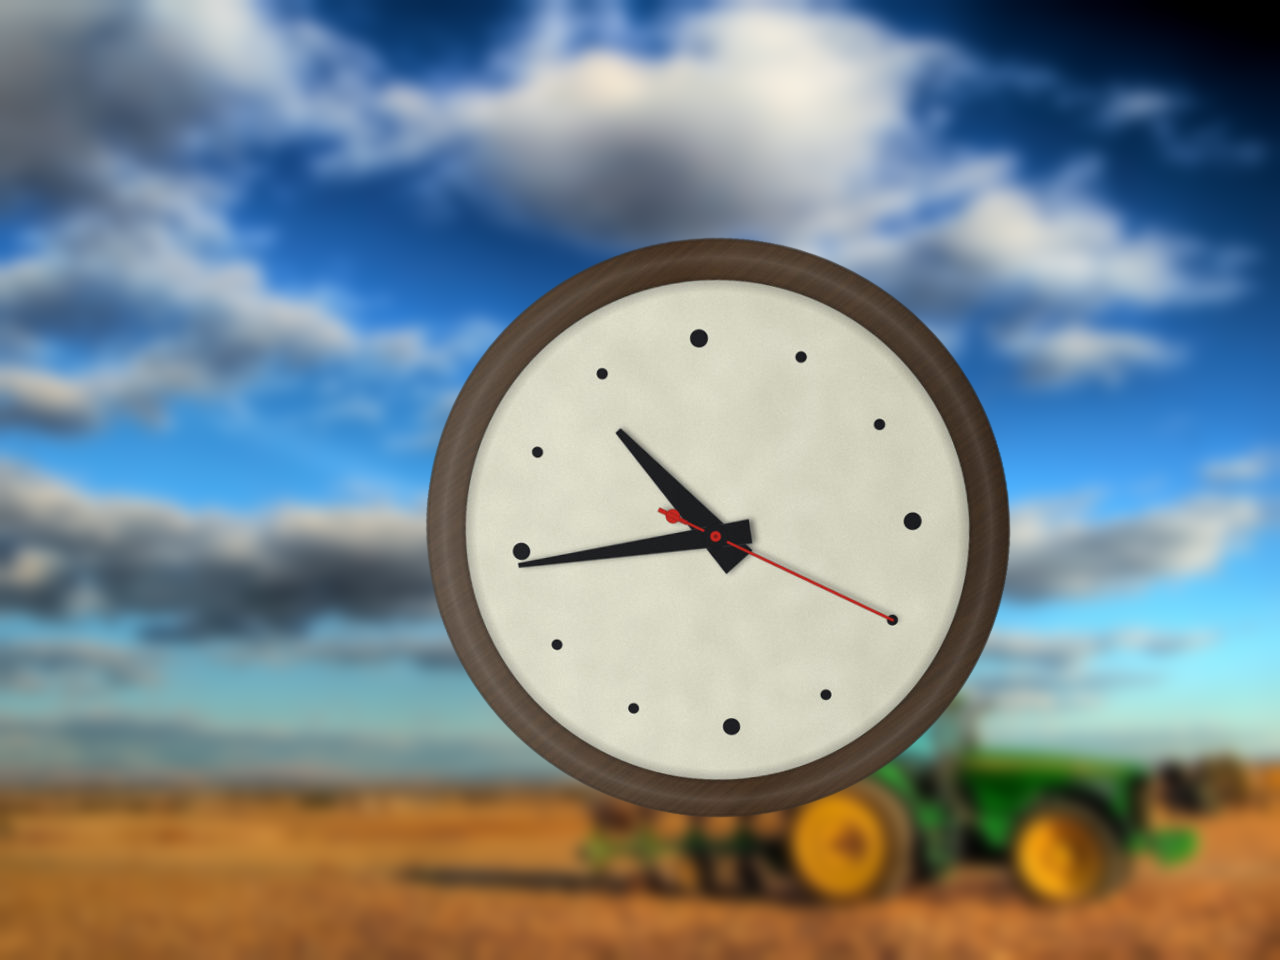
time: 10:44:20
